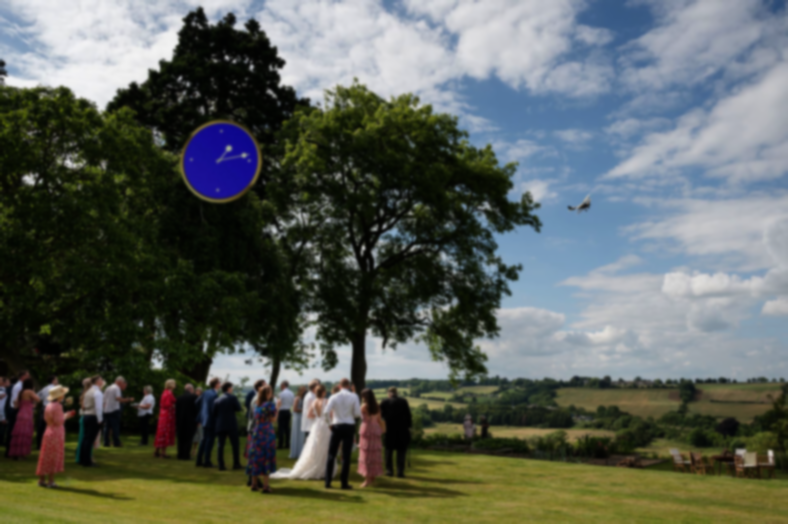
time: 1:13
